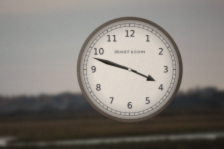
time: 3:48
